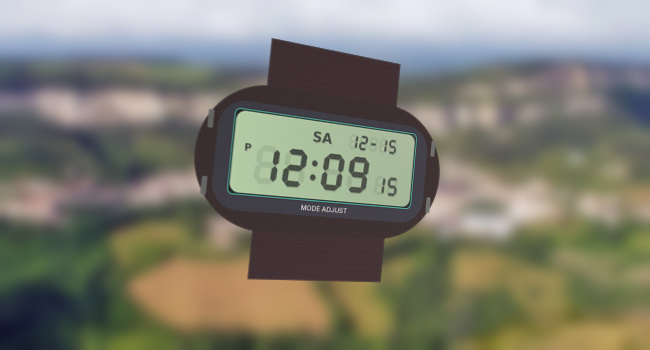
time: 12:09:15
